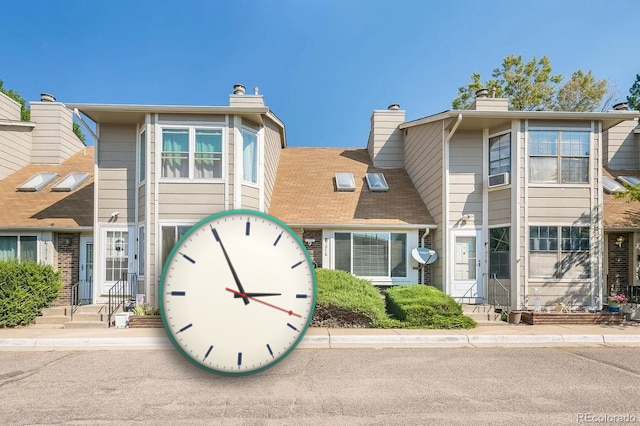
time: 2:55:18
